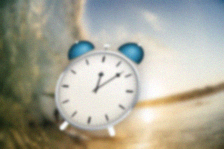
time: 12:08
